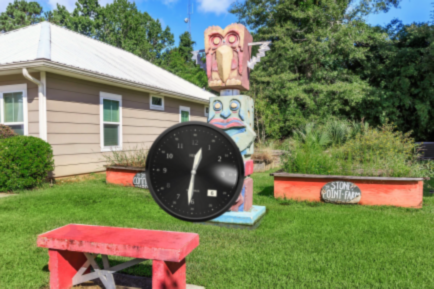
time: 12:31
